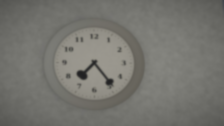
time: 7:24
